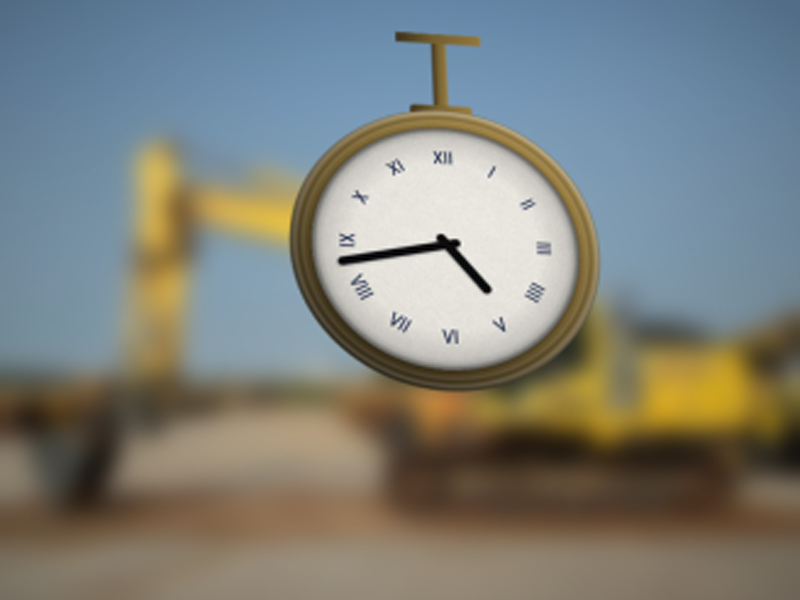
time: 4:43
